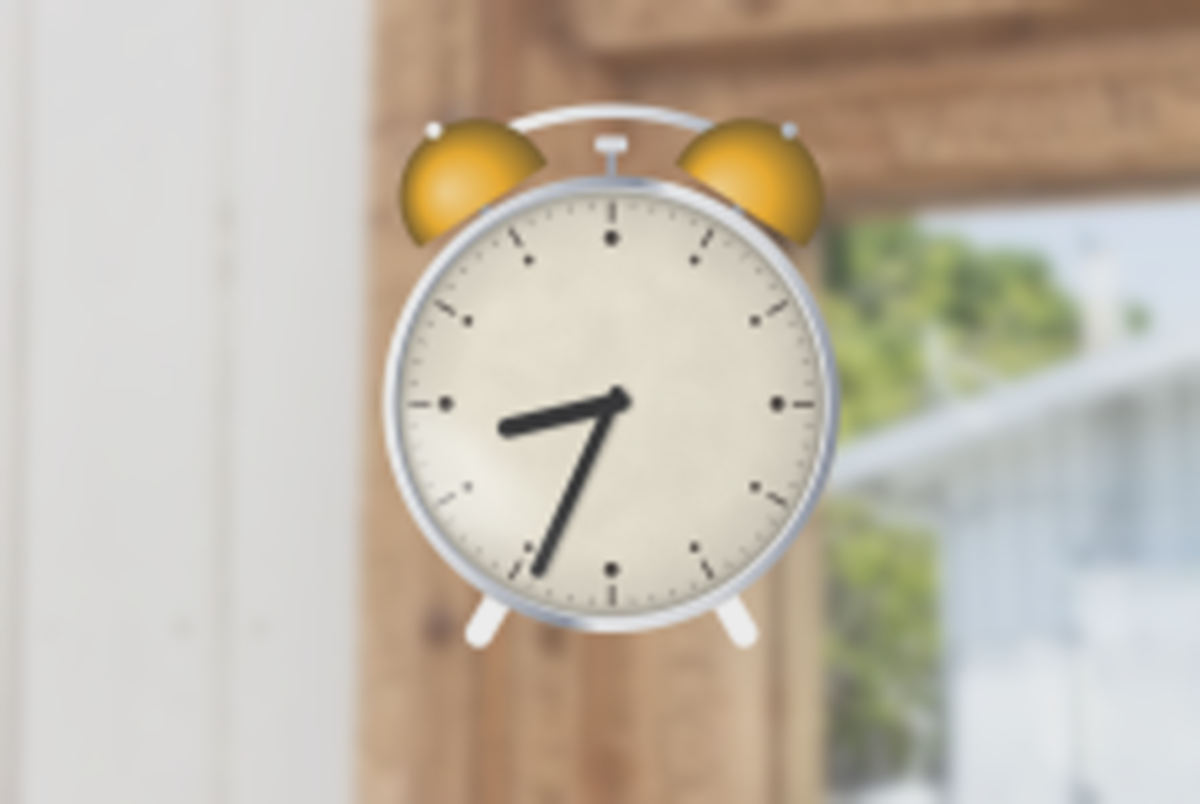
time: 8:34
